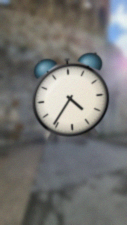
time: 4:36
